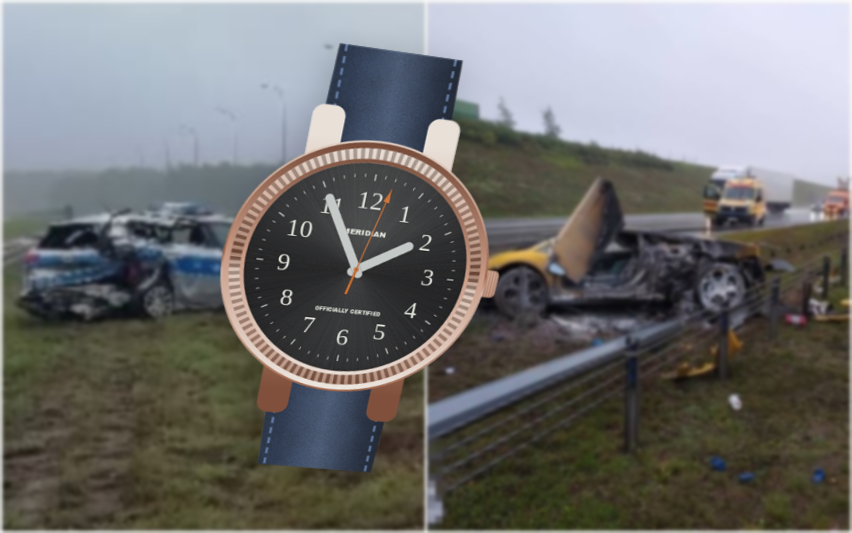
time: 1:55:02
